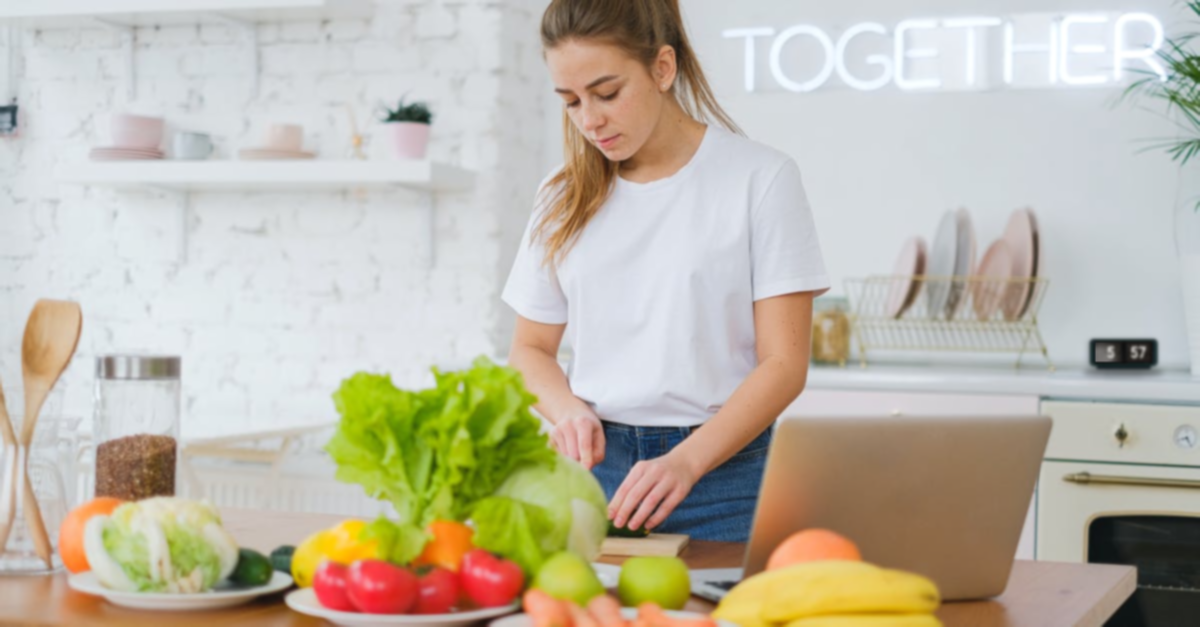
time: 5:57
